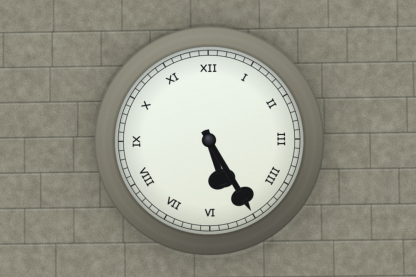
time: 5:25
